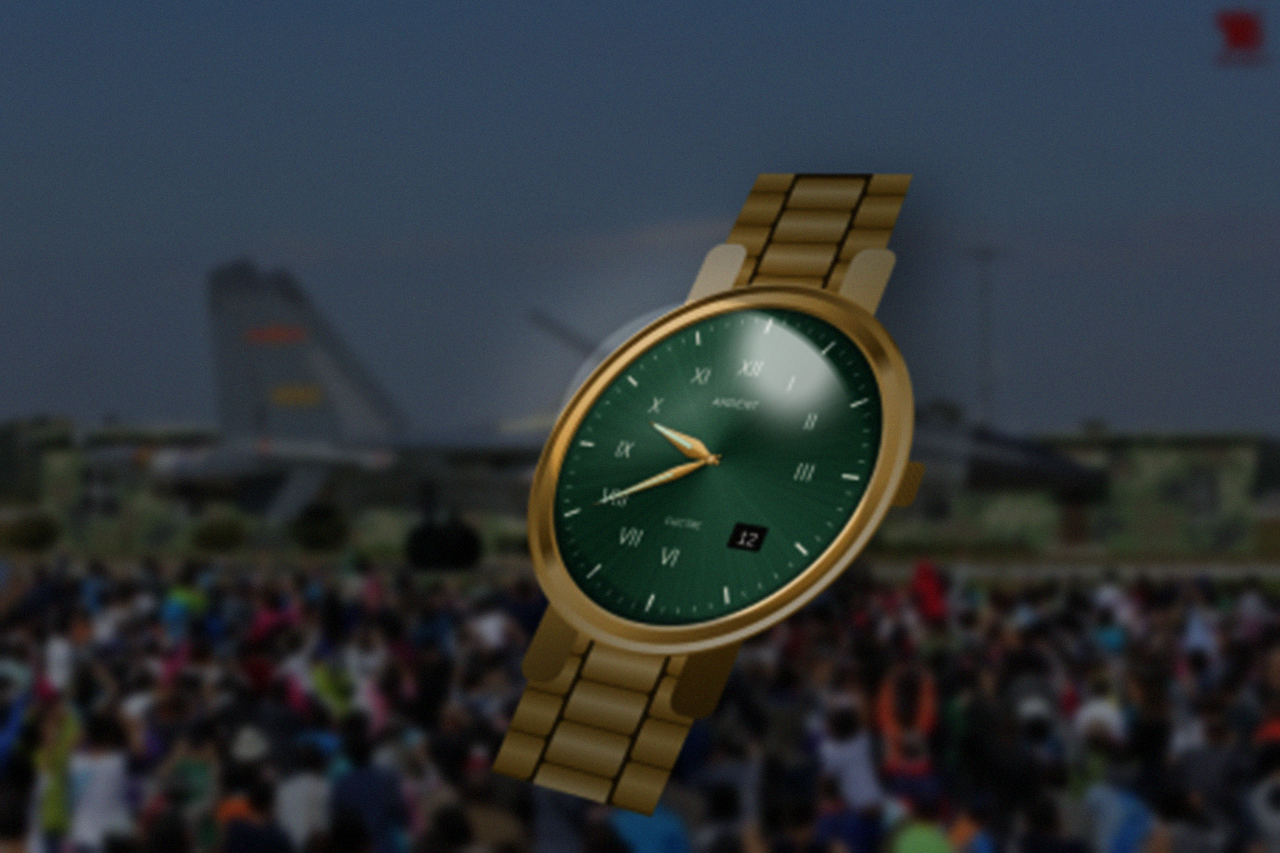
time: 9:40
